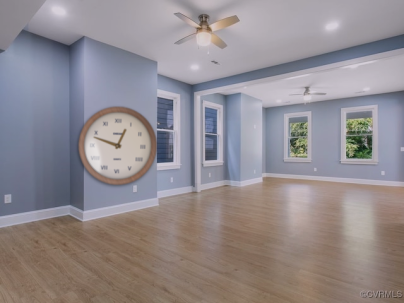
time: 12:48
